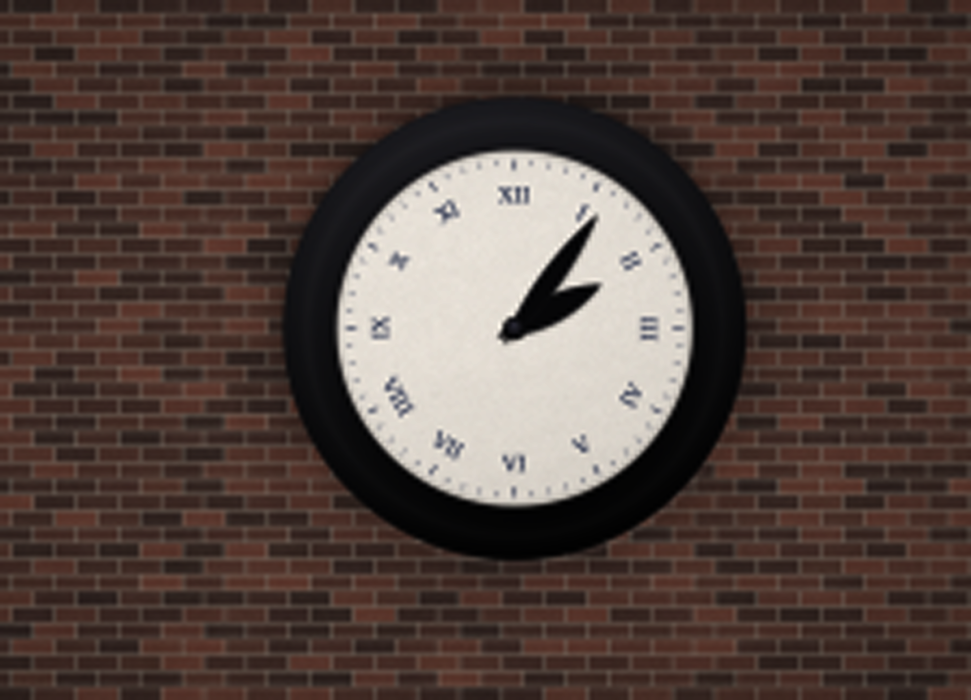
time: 2:06
